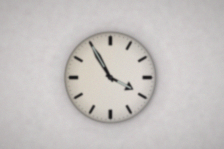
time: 3:55
